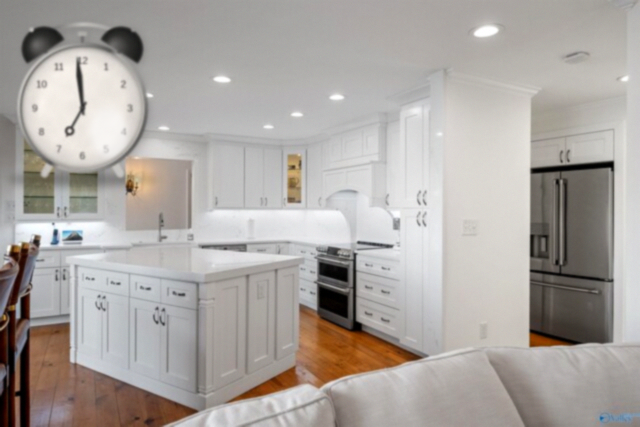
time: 6:59
